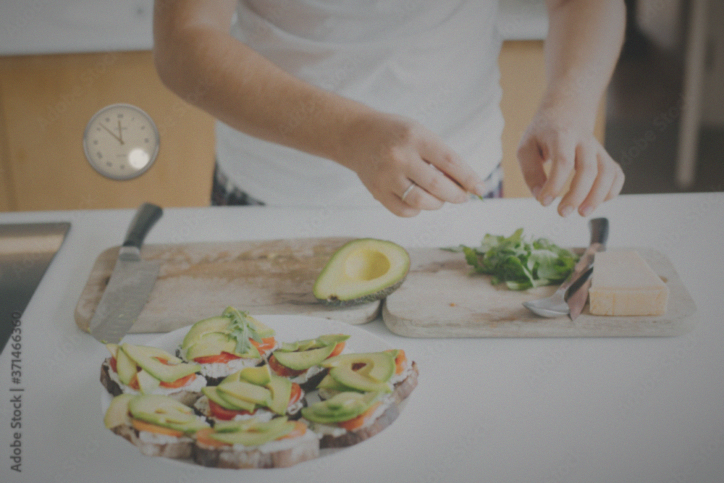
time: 11:52
